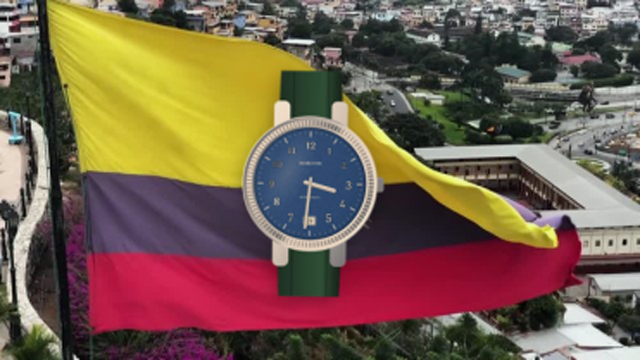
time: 3:31
